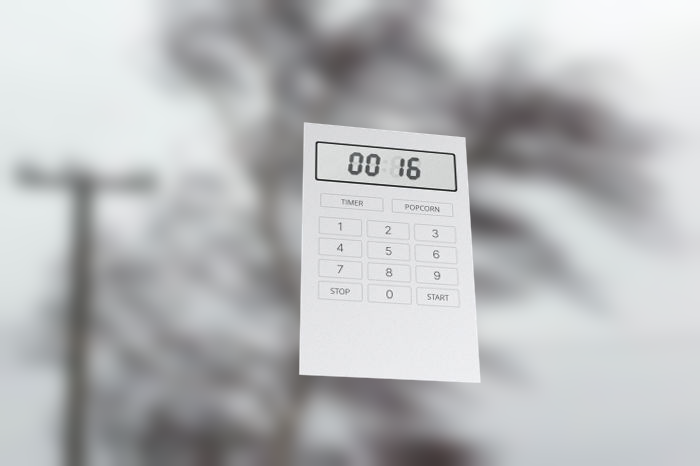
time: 0:16
